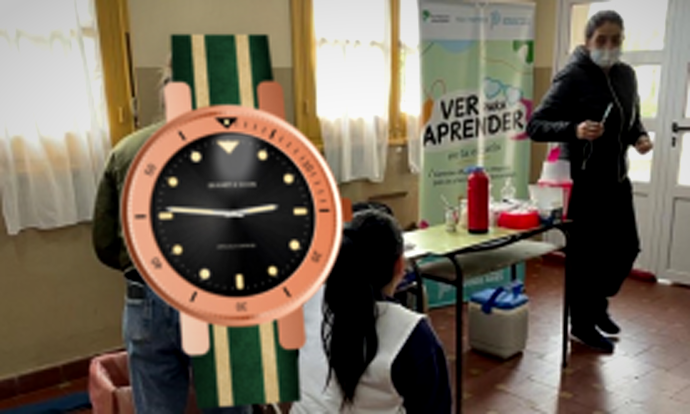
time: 2:46
